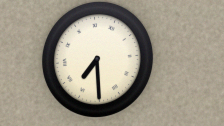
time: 6:25
